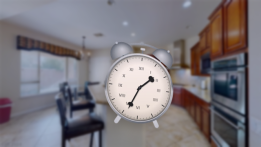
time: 1:34
